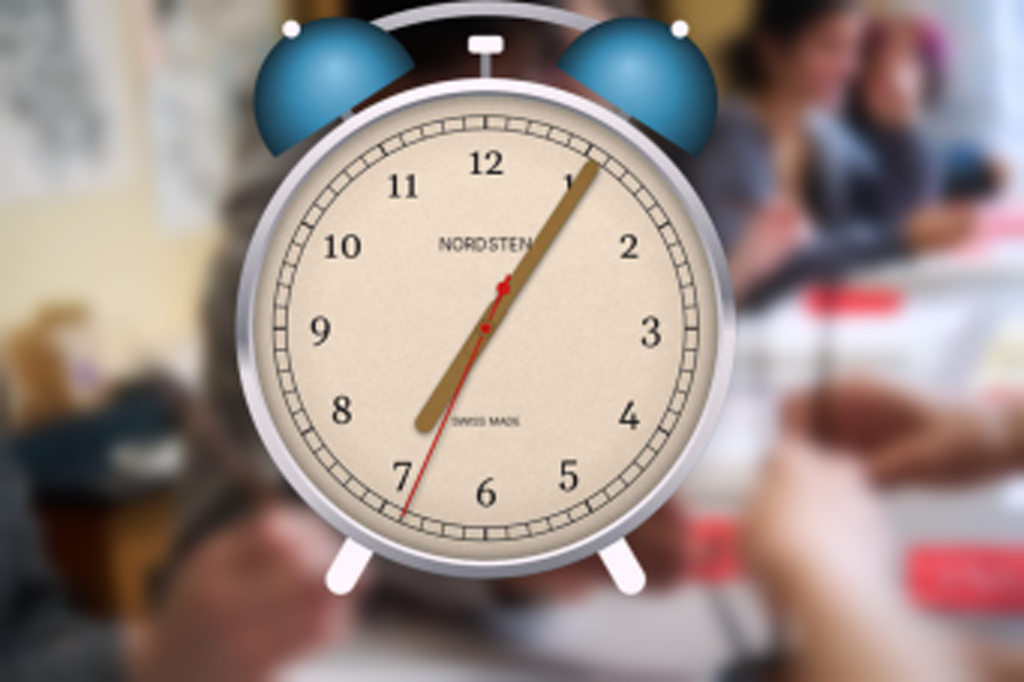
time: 7:05:34
